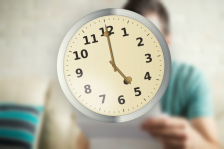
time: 5:00
